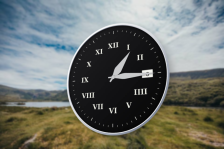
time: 1:15
